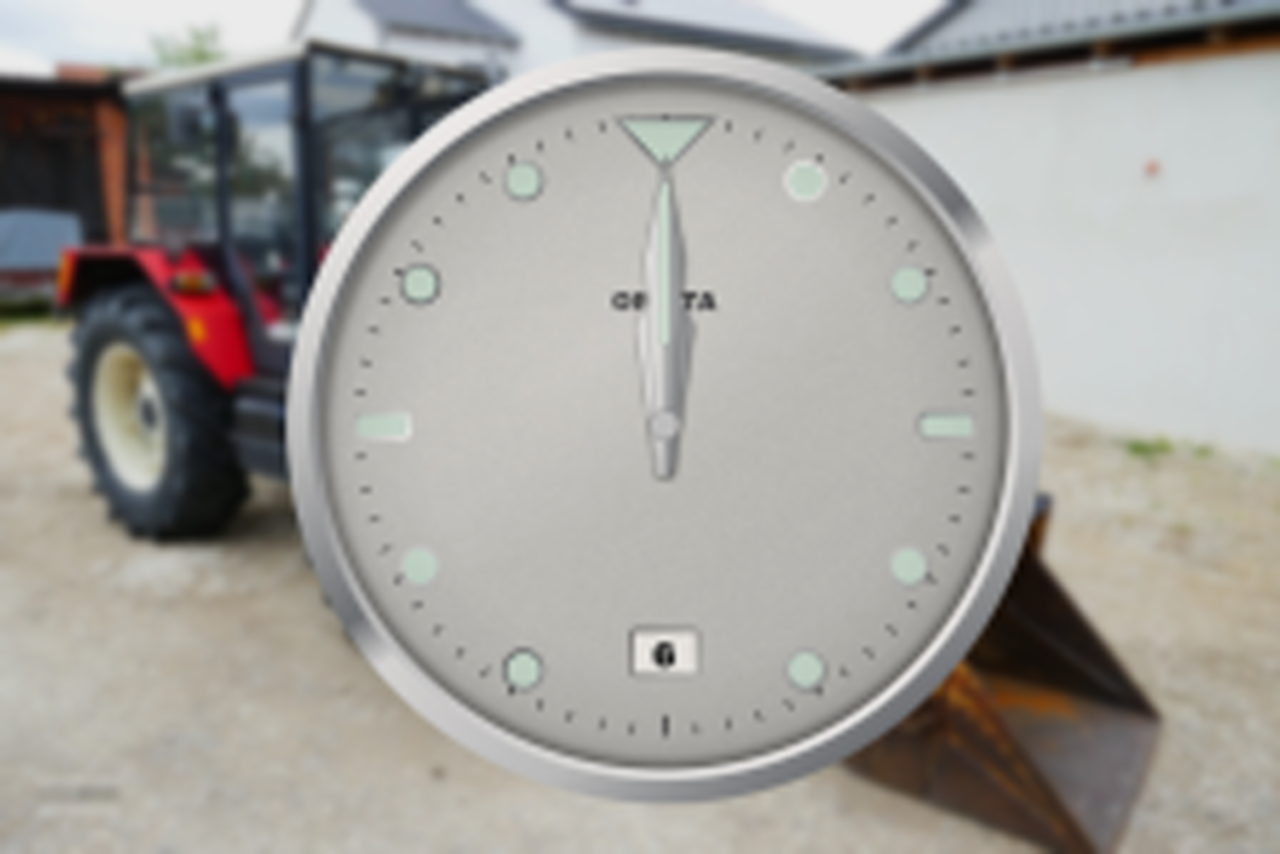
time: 12:00
